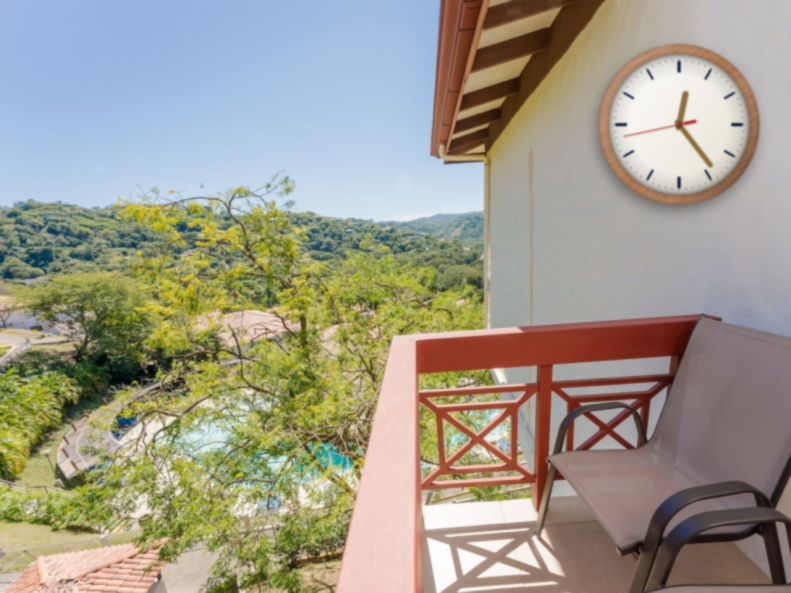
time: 12:23:43
